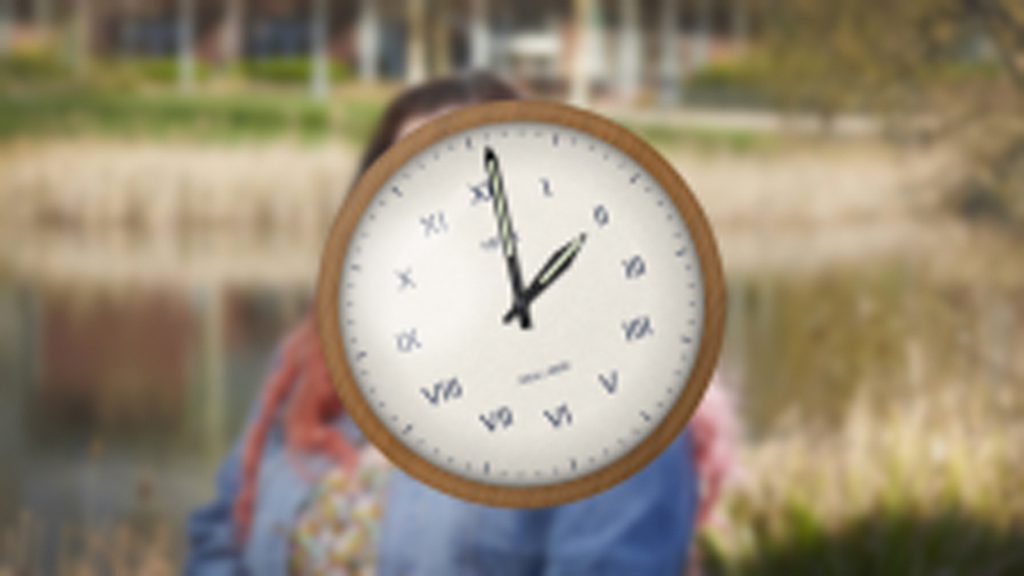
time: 2:01
